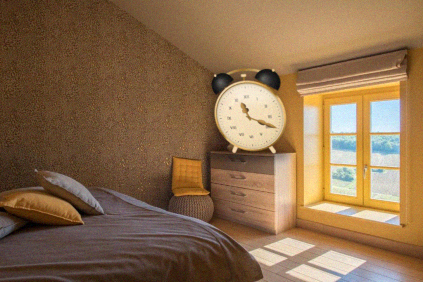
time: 11:19
